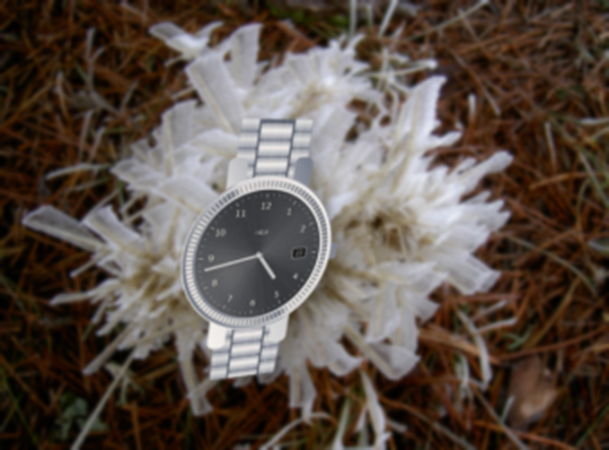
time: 4:43
